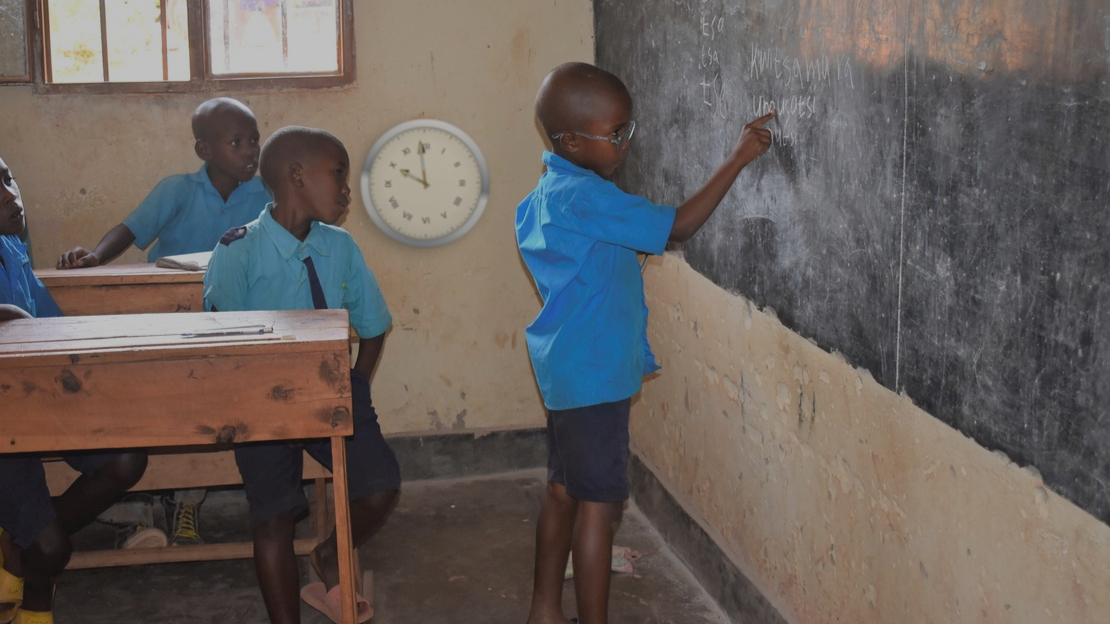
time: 9:59
